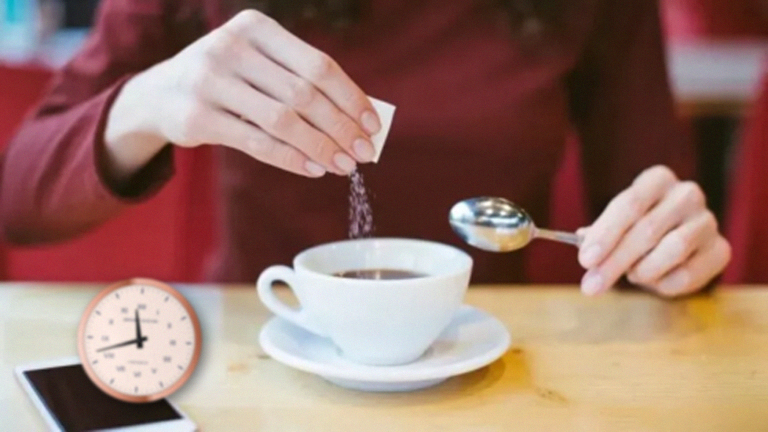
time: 11:42
